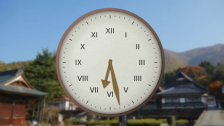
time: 6:28
